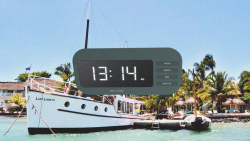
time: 13:14
